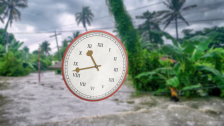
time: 10:42
